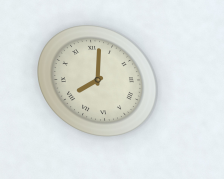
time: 8:02
